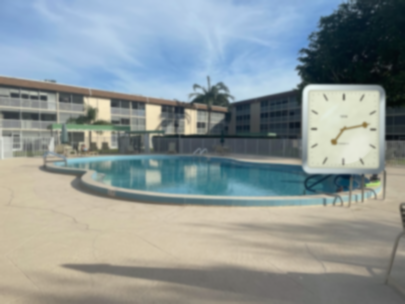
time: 7:13
